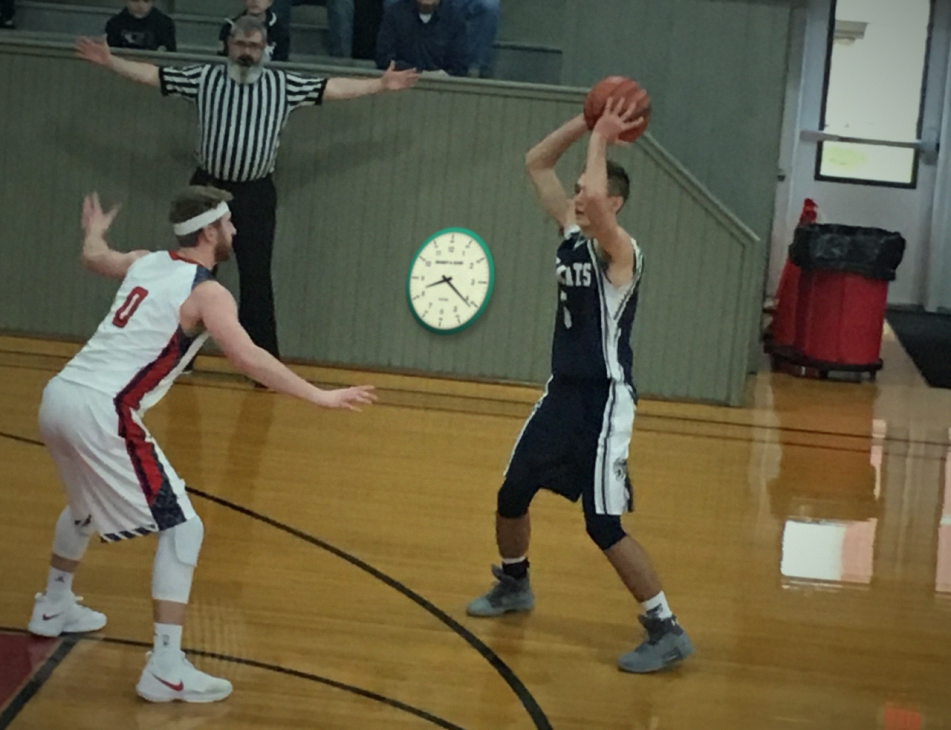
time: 8:21
